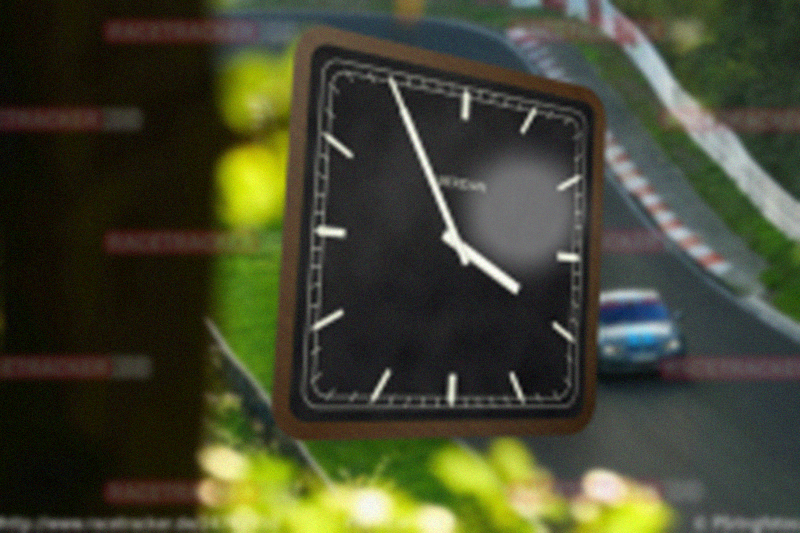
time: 3:55
